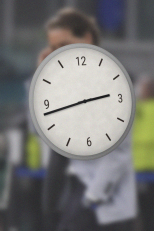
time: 2:43
